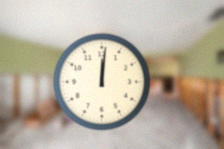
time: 12:01
